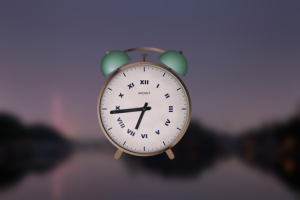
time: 6:44
